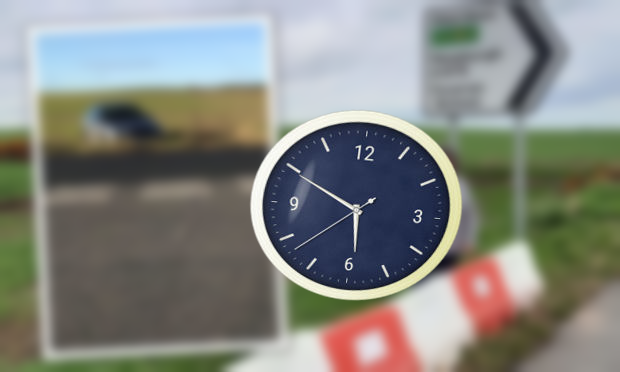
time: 5:49:38
